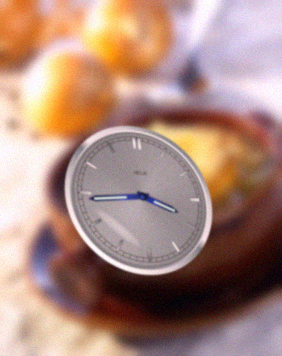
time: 3:44
